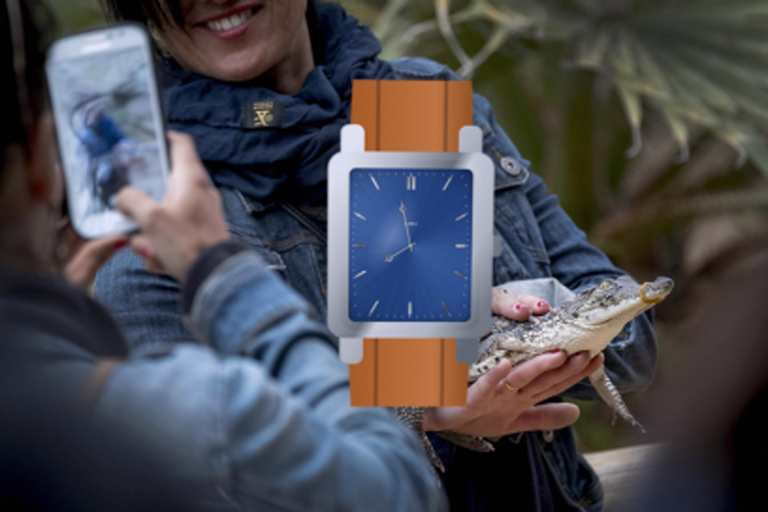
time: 7:58
